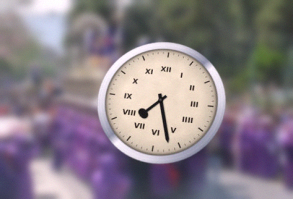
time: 7:27
